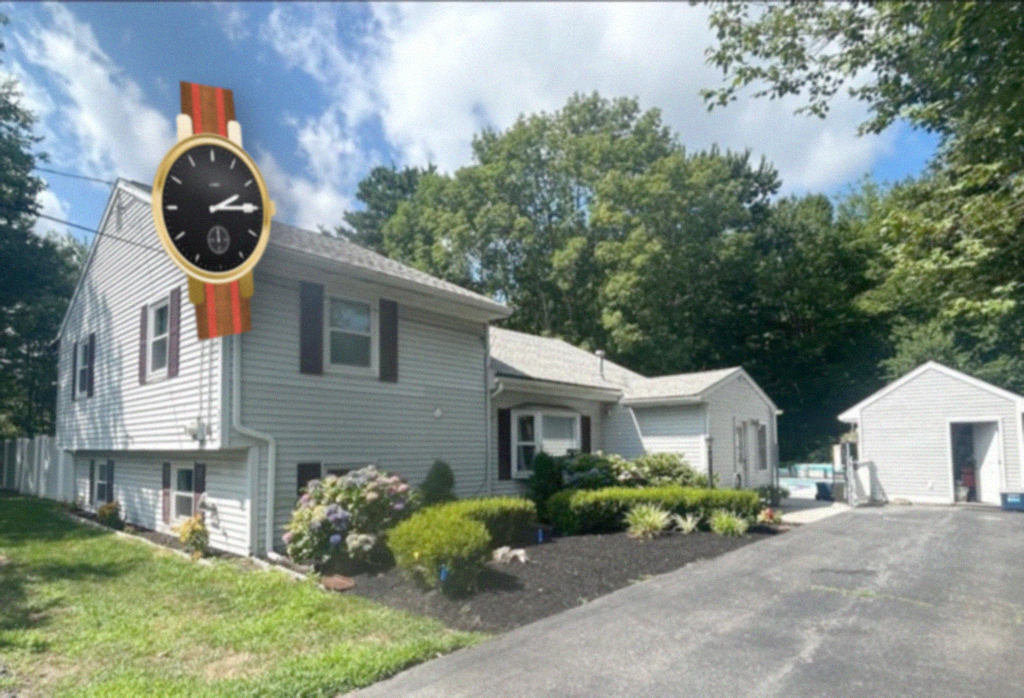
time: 2:15
